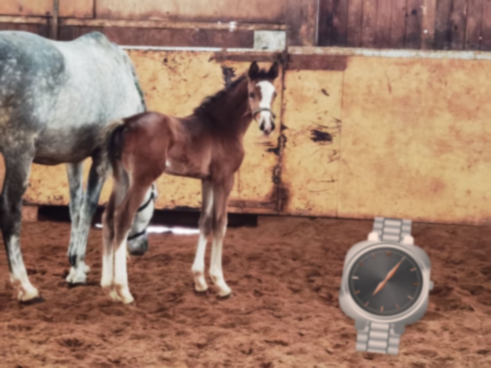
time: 7:05
